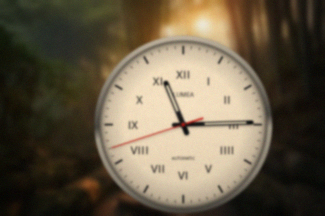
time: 11:14:42
